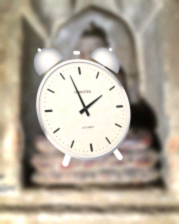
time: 1:57
